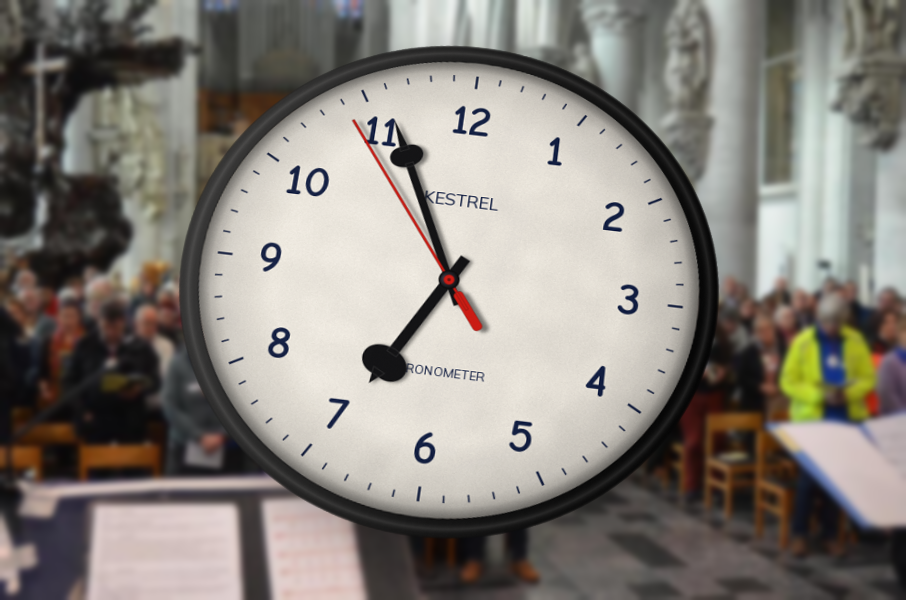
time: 6:55:54
